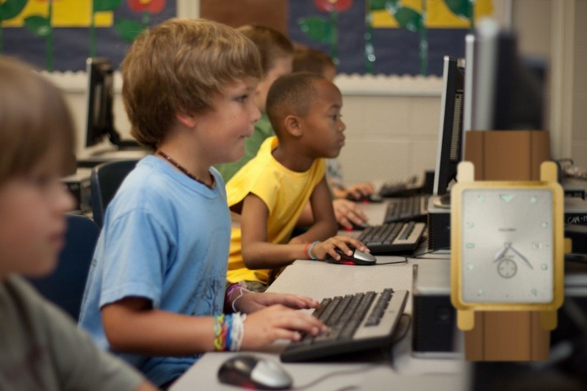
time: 7:22
